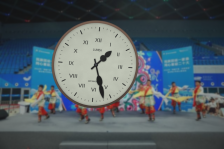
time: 1:27
